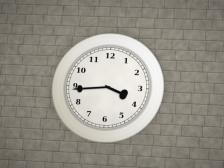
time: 3:44
